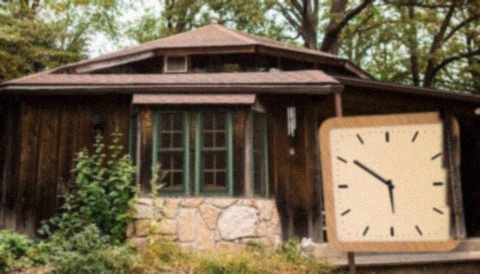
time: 5:51
